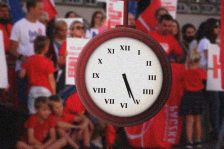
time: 5:26
